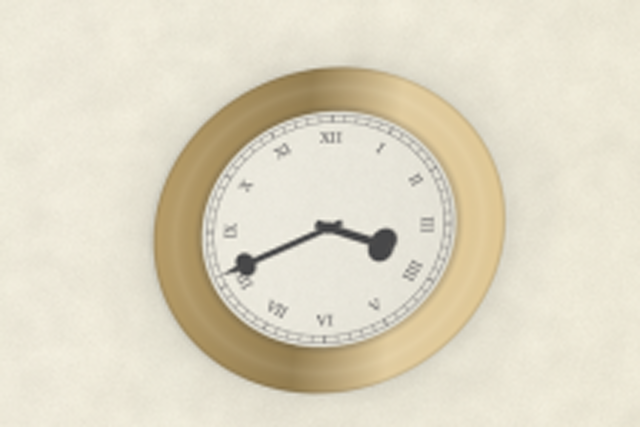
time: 3:41
